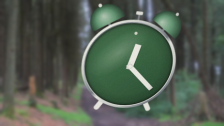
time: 12:22
